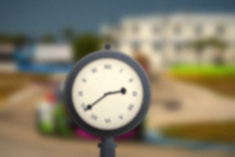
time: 2:39
